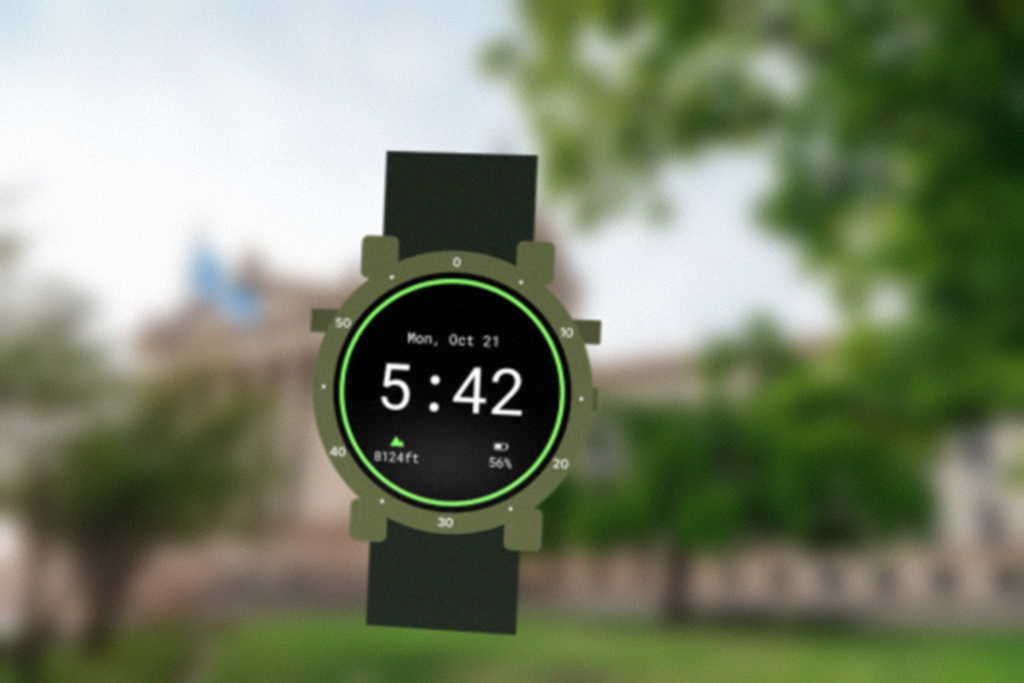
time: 5:42
